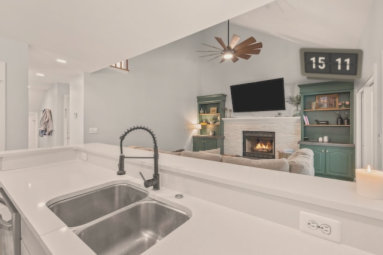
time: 15:11
